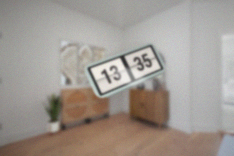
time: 13:35
